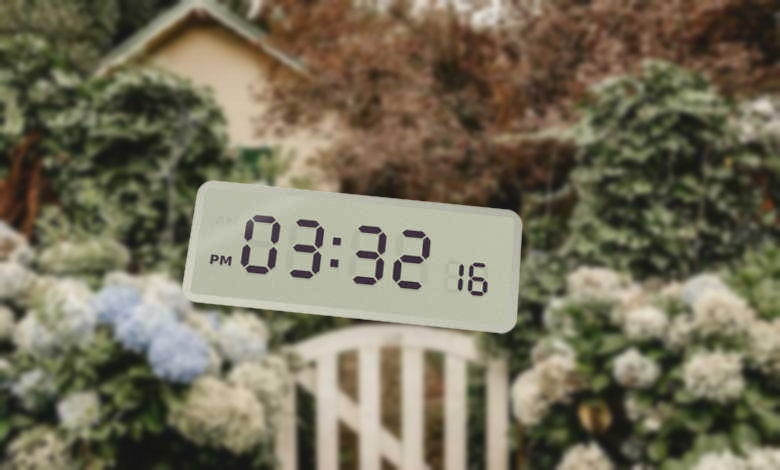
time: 3:32:16
